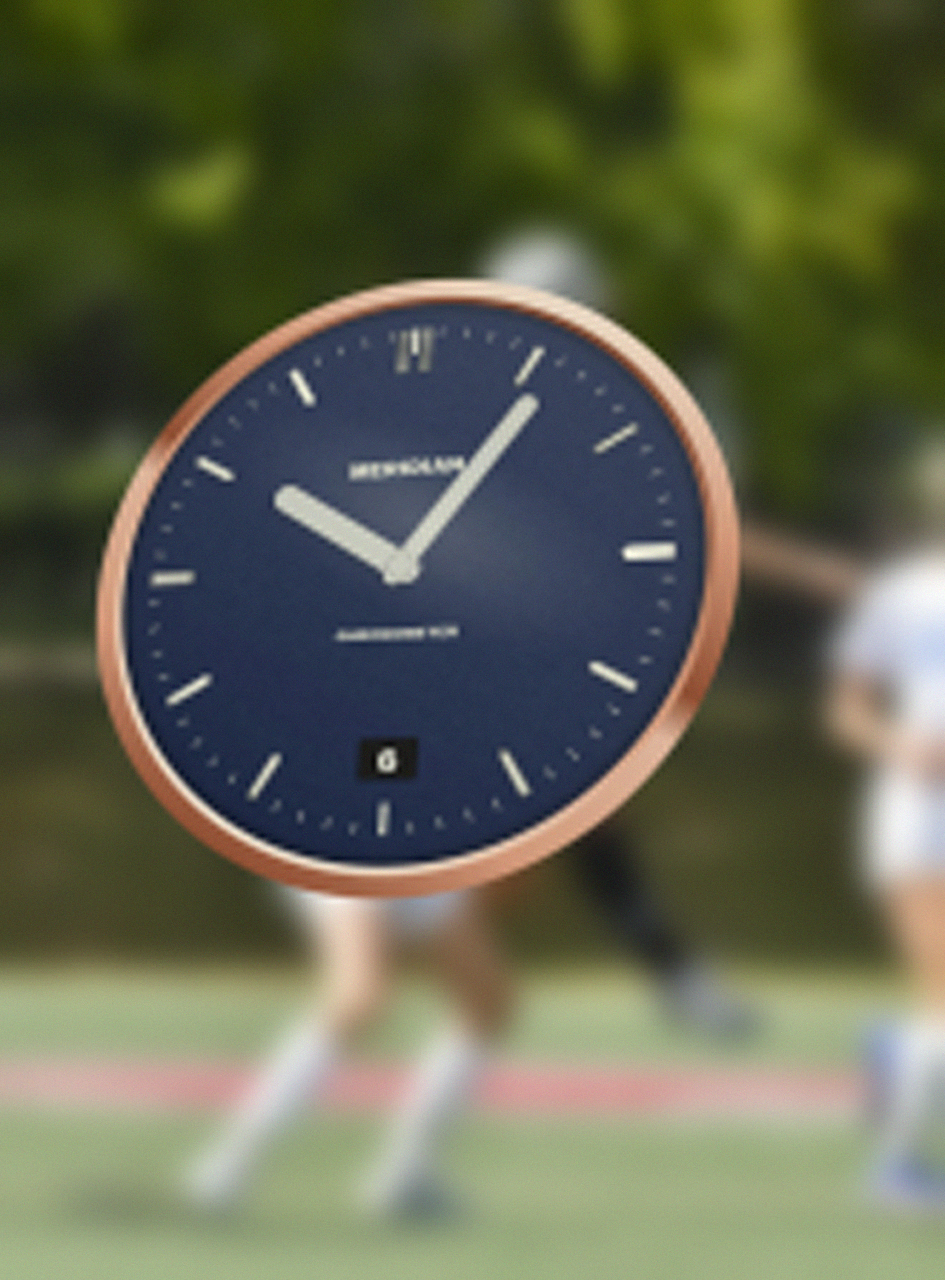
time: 10:06
